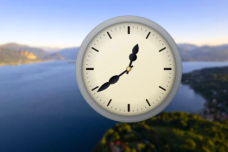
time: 12:39
